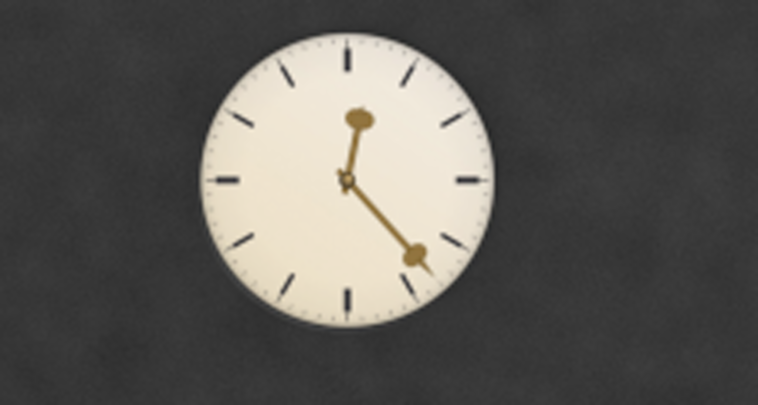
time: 12:23
